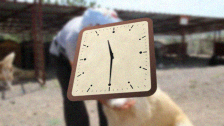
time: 11:30
